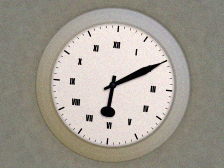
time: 6:10
